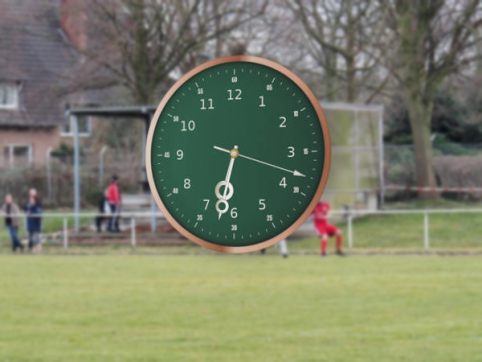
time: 6:32:18
